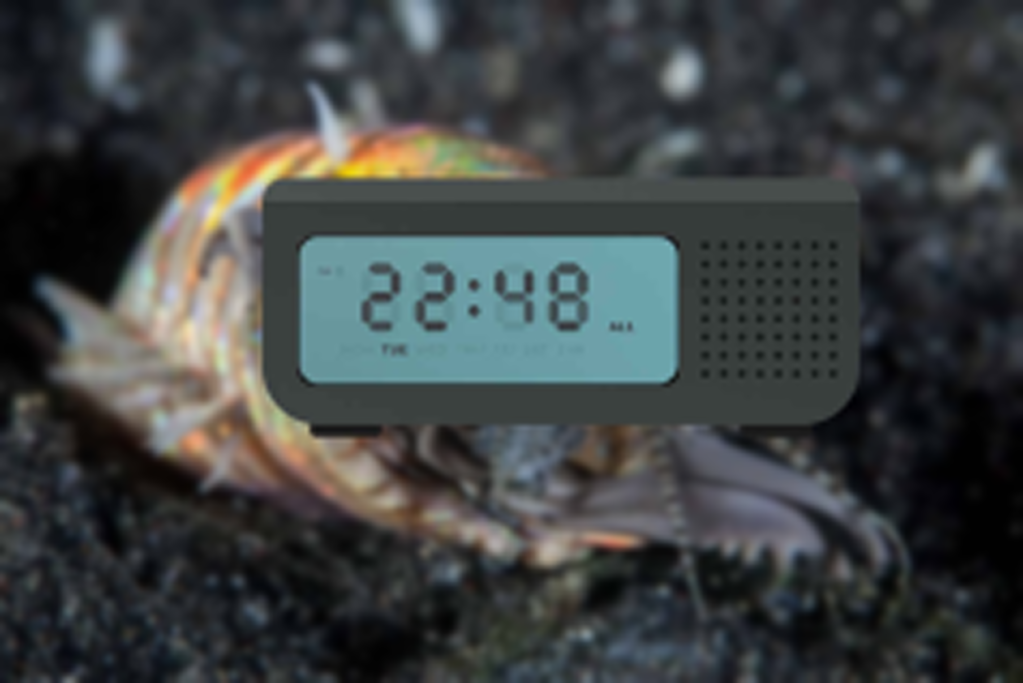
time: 22:48
